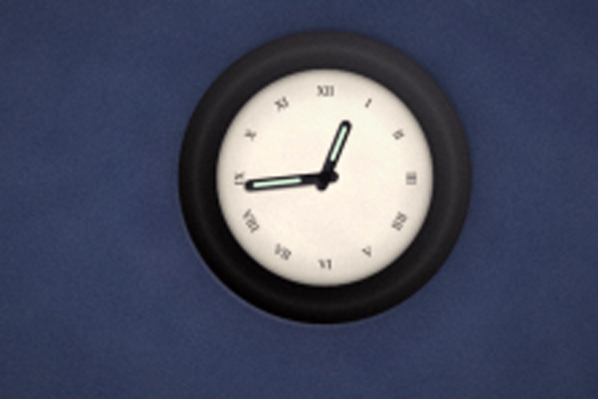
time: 12:44
